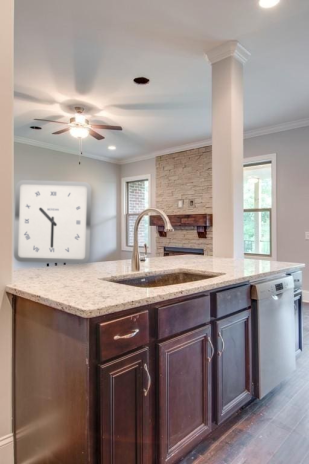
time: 10:30
